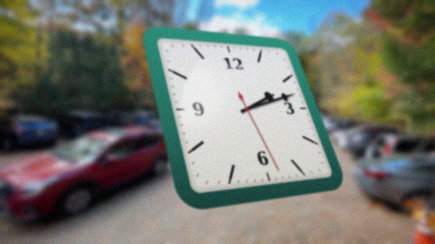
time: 2:12:28
